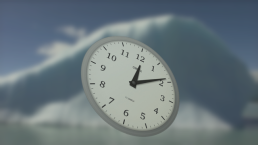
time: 12:09
